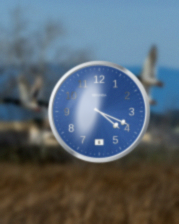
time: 4:19
